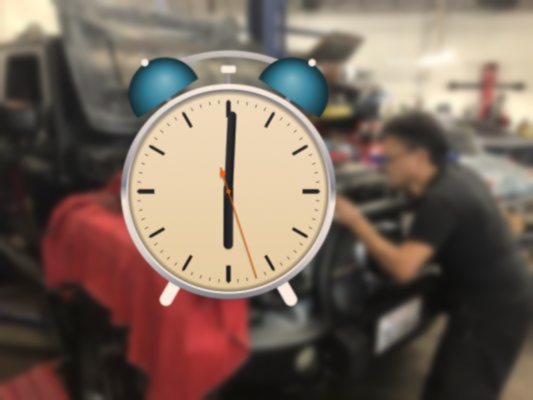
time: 6:00:27
